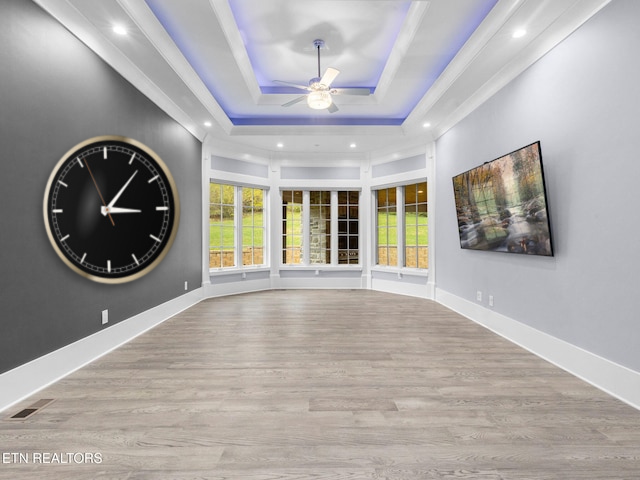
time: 3:06:56
